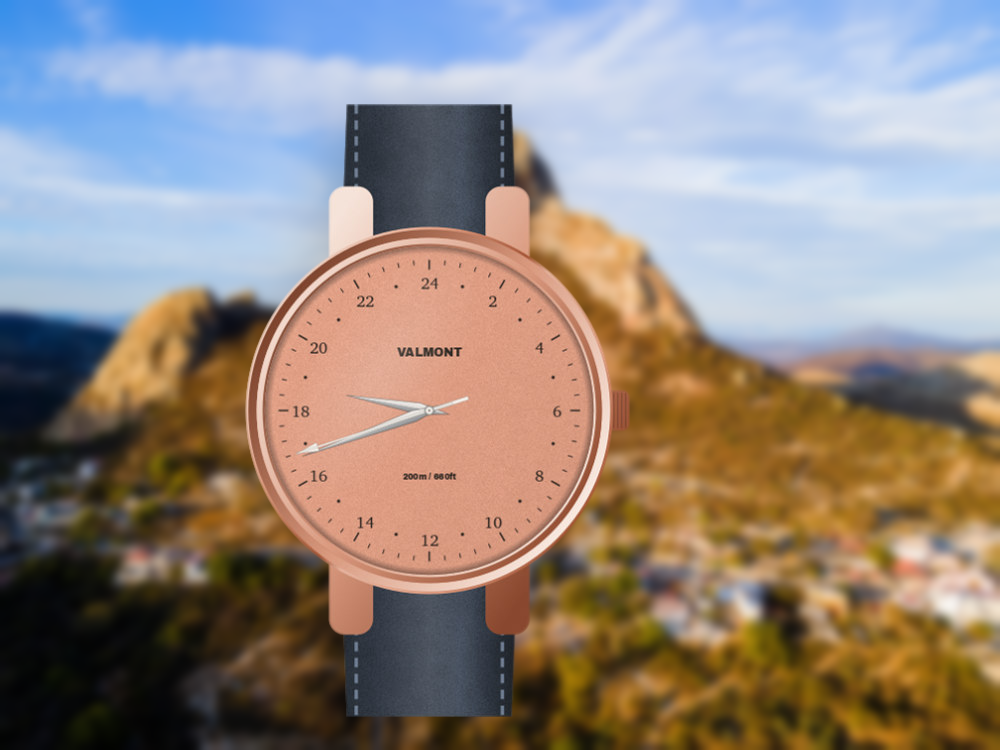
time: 18:41:42
